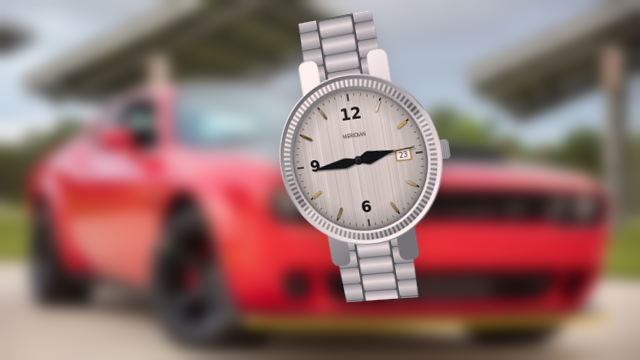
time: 2:44:14
